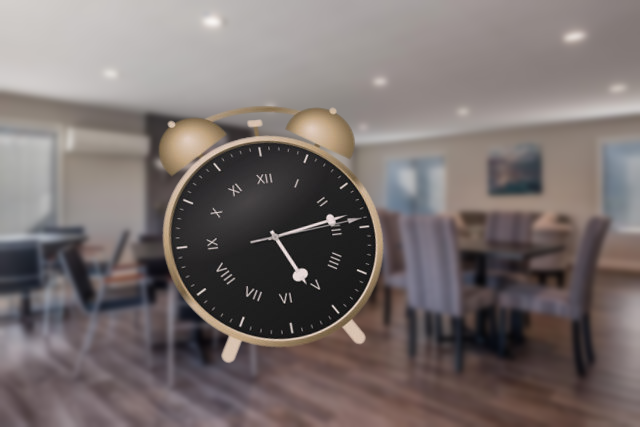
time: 5:13:14
